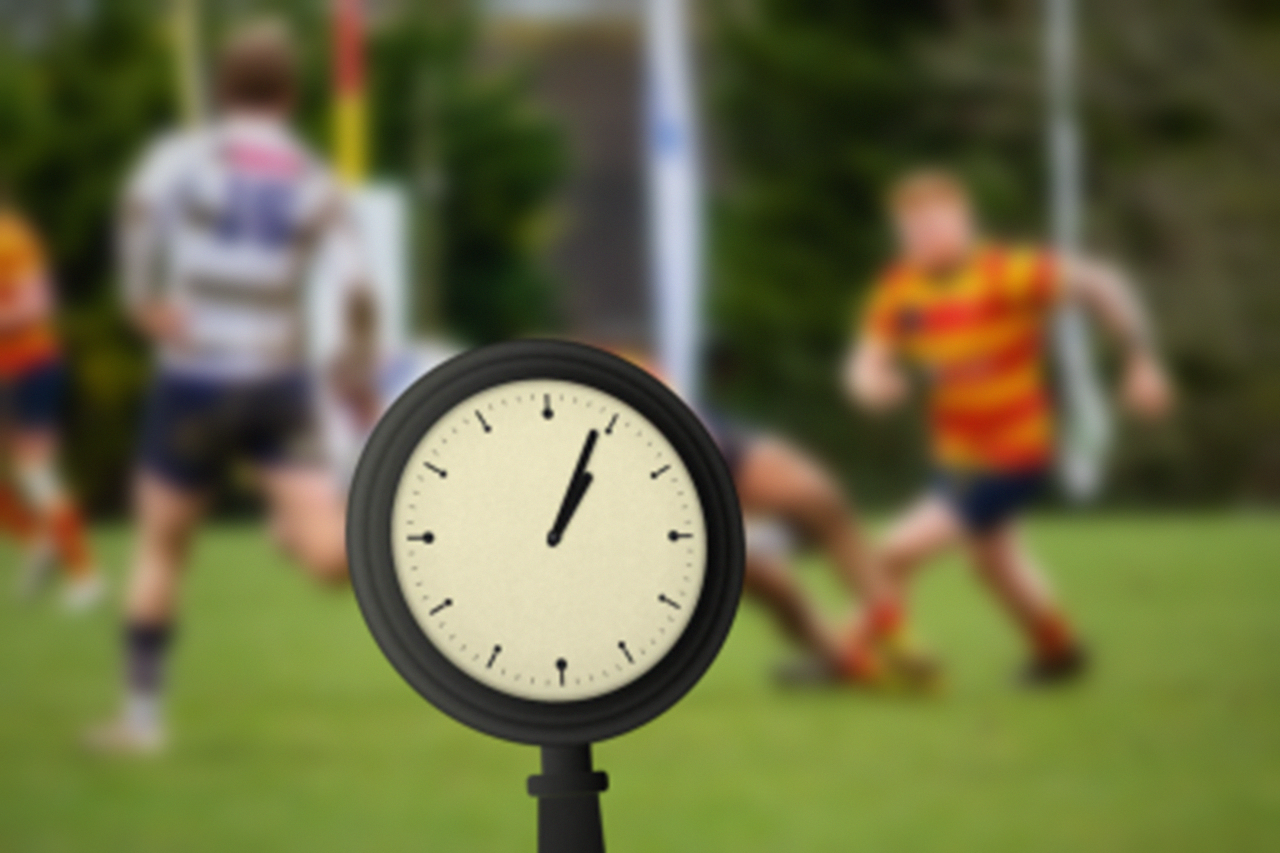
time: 1:04
